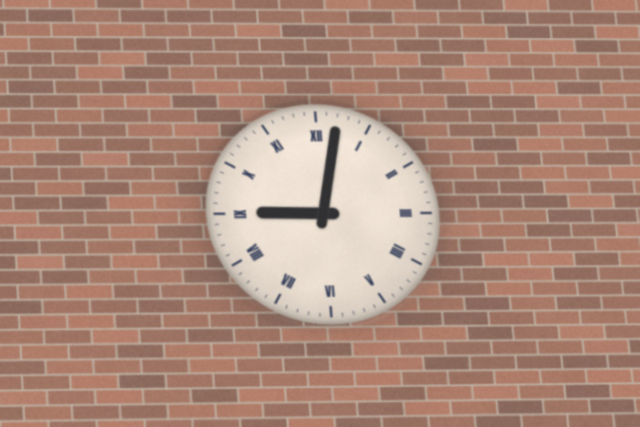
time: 9:02
